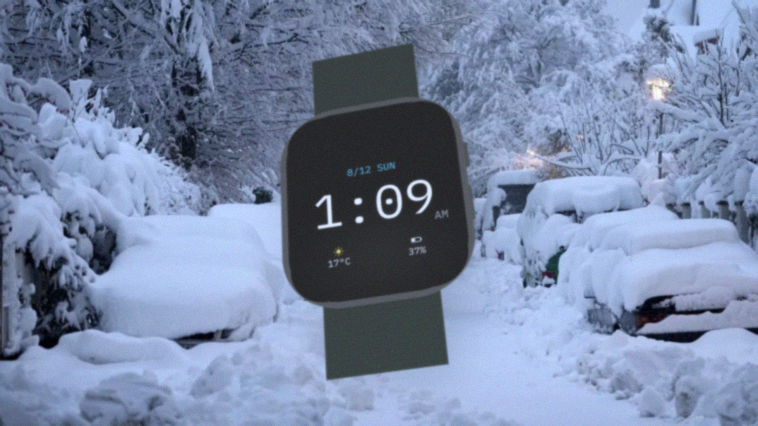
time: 1:09
